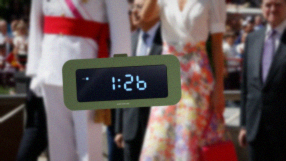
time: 1:26
